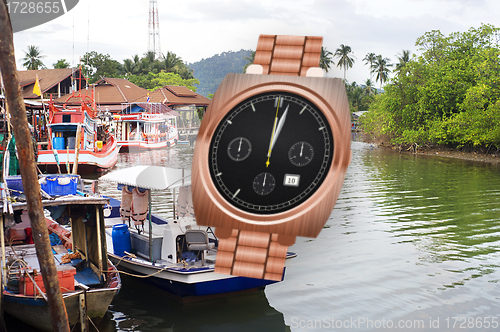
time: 12:02
